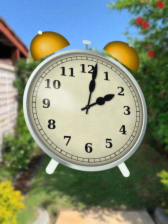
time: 2:02
